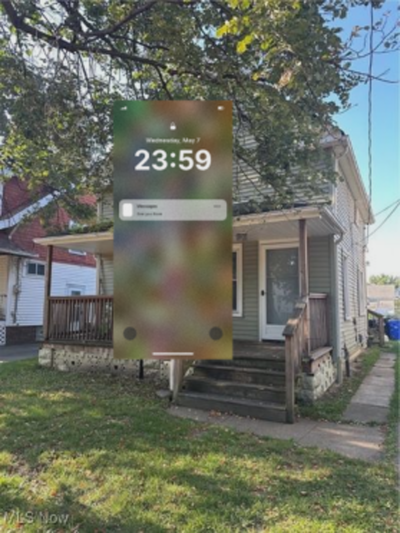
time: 23:59
